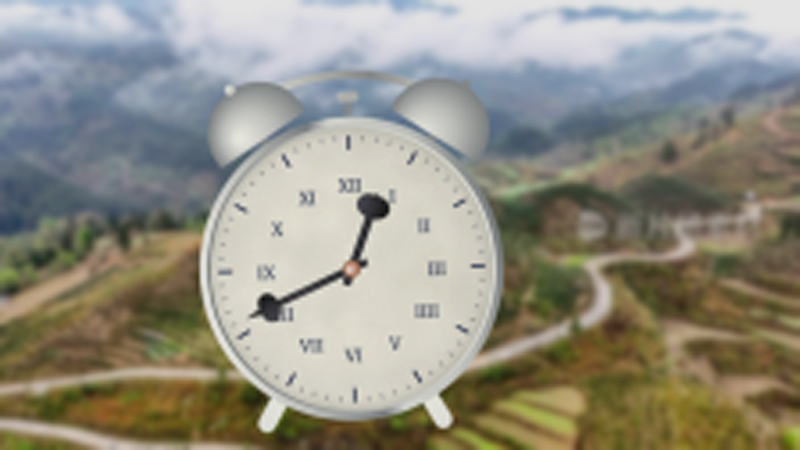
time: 12:41
